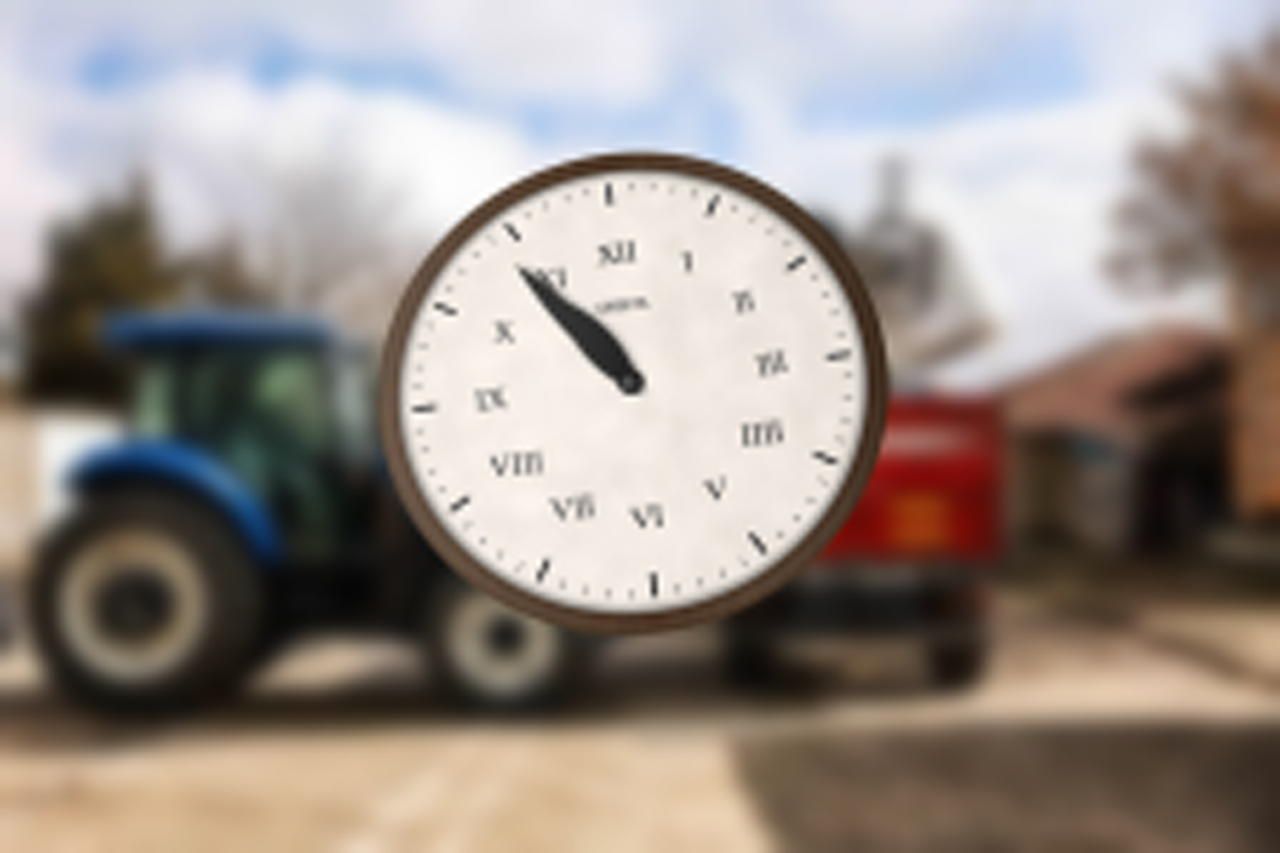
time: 10:54
